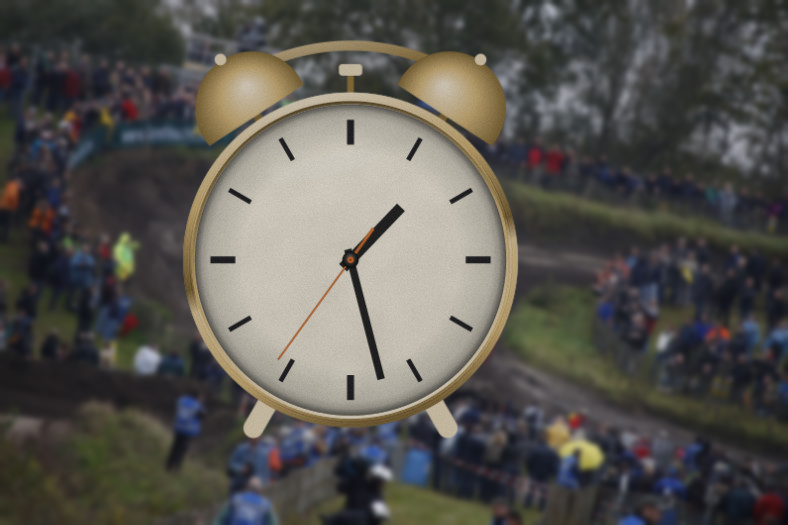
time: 1:27:36
